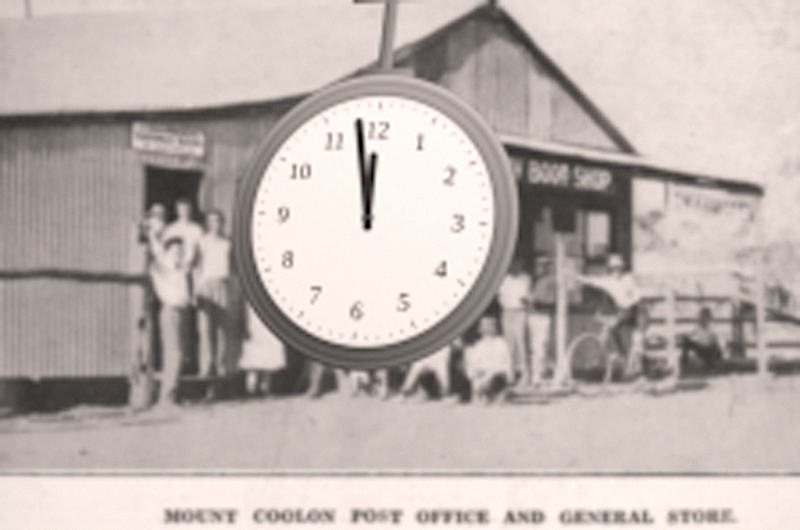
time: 11:58
